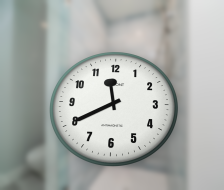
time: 11:40
